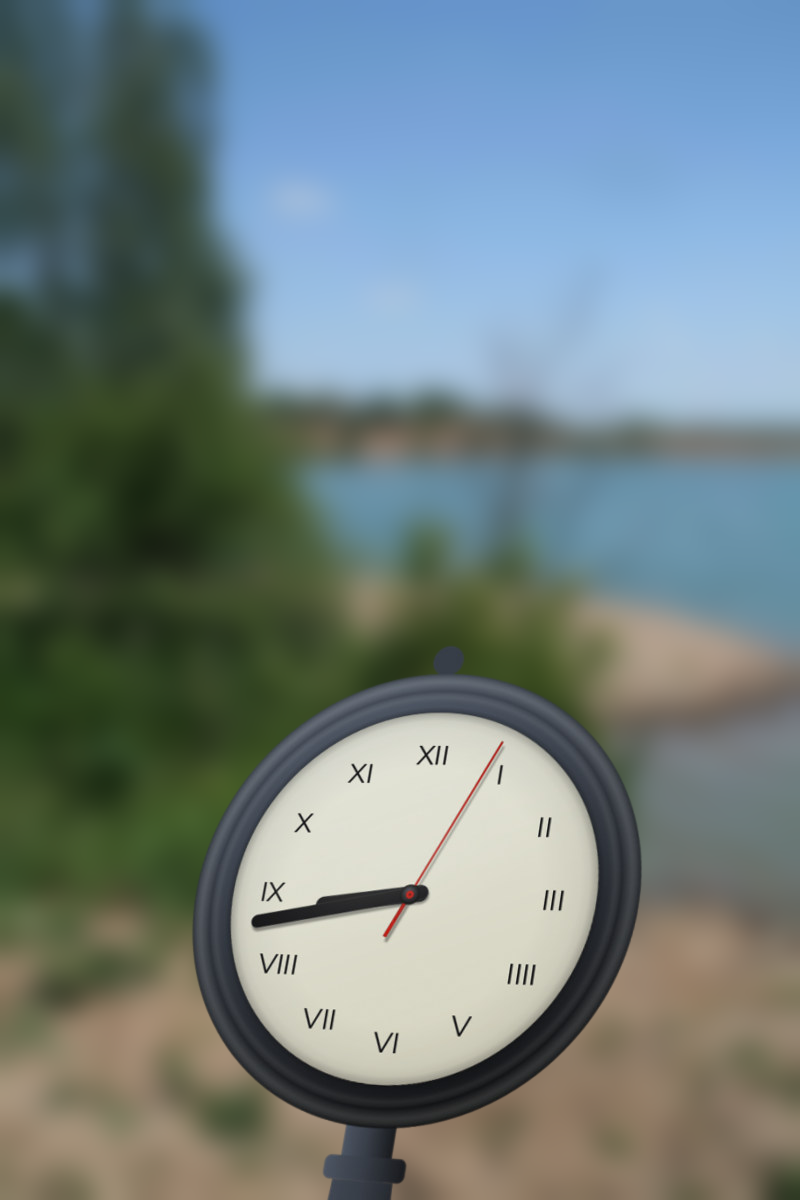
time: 8:43:04
